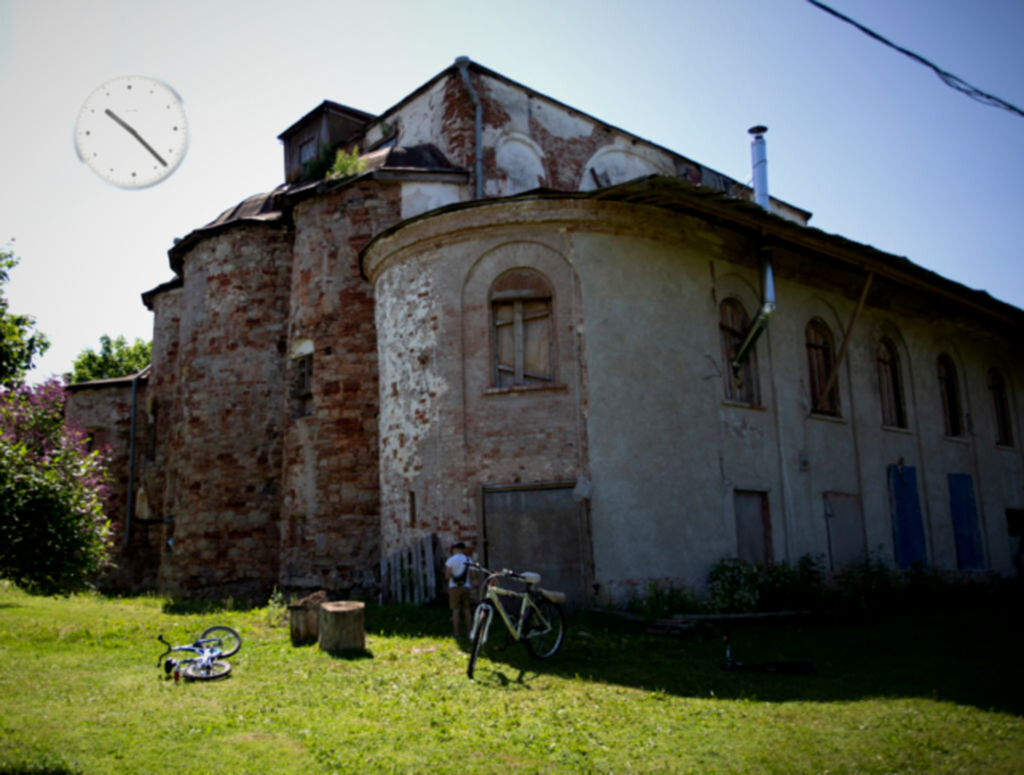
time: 10:23
